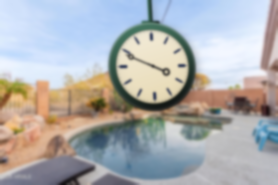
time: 3:49
